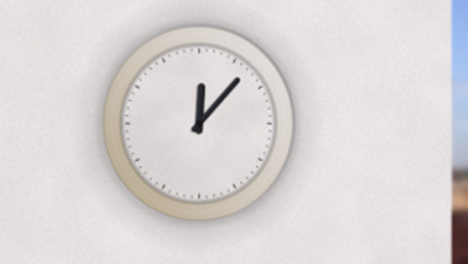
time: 12:07
